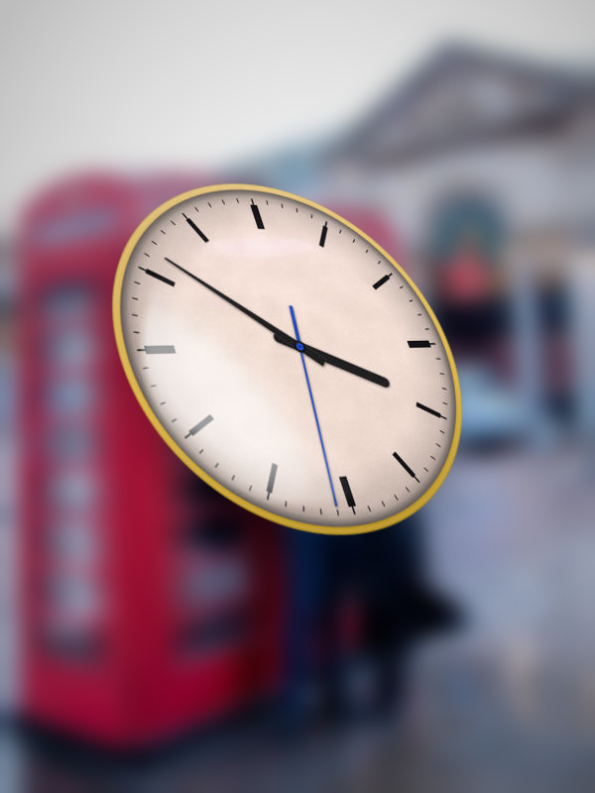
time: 3:51:31
